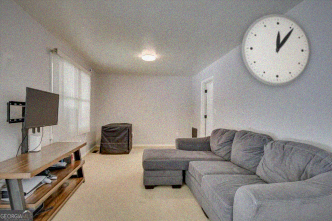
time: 12:06
